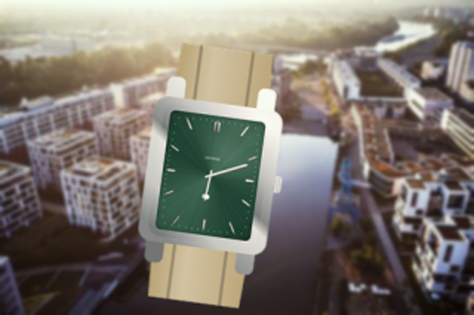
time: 6:11
